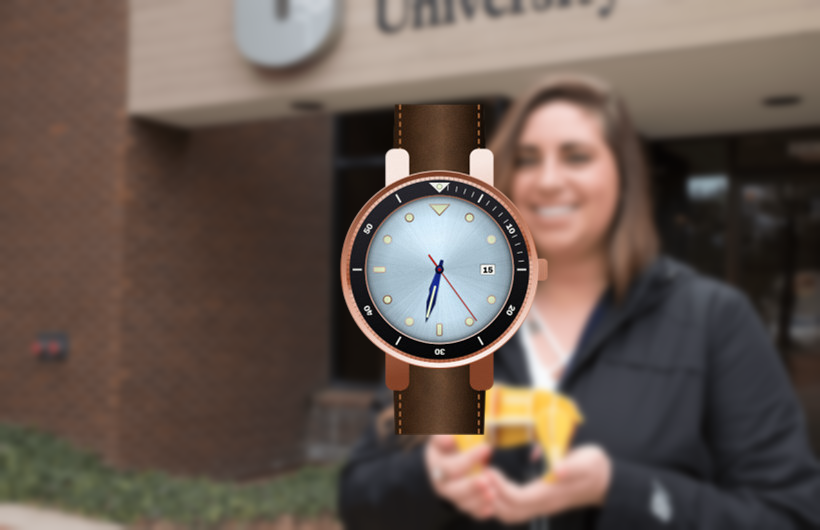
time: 6:32:24
